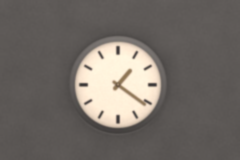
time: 1:21
